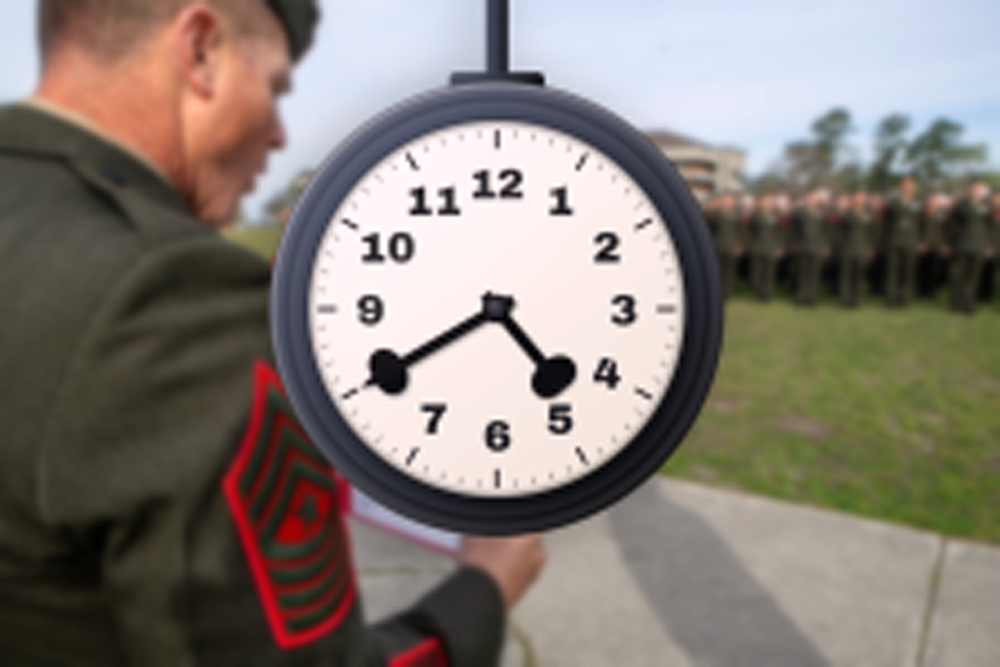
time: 4:40
